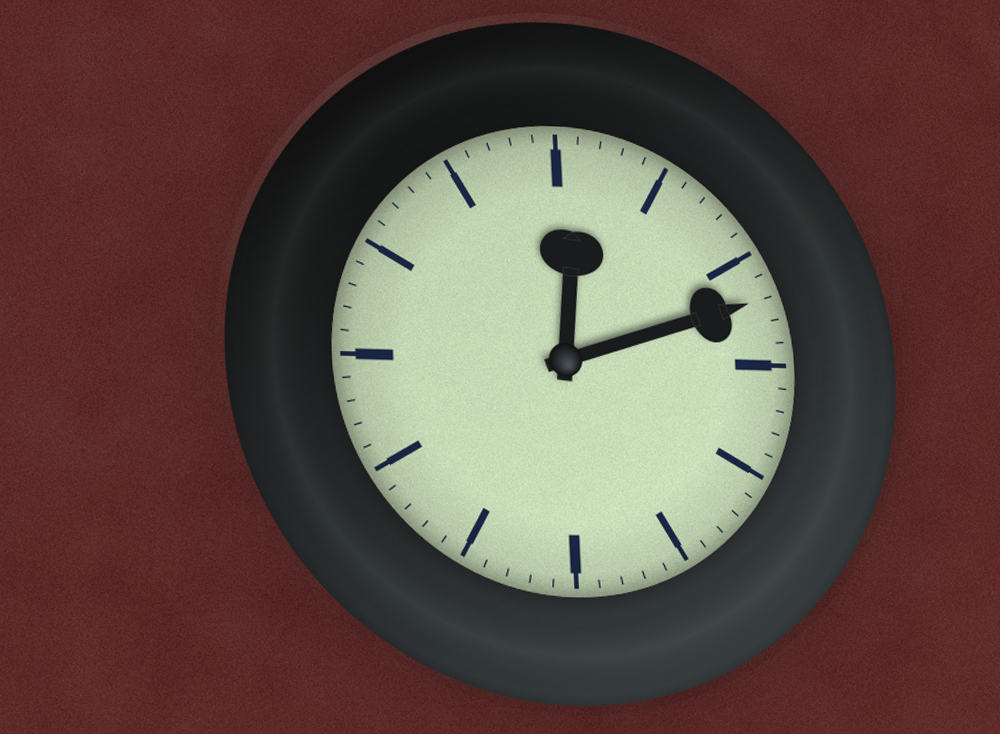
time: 12:12
